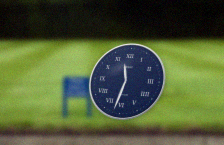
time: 11:32
